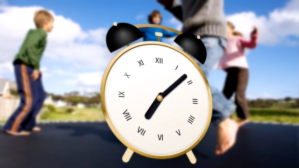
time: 7:08
